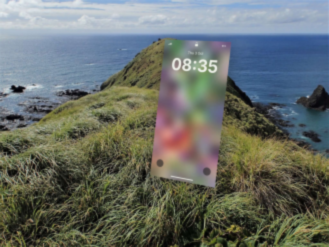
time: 8:35
